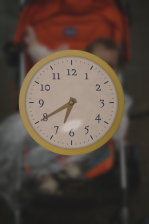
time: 6:40
